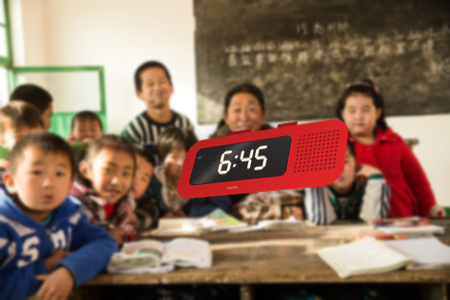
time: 6:45
